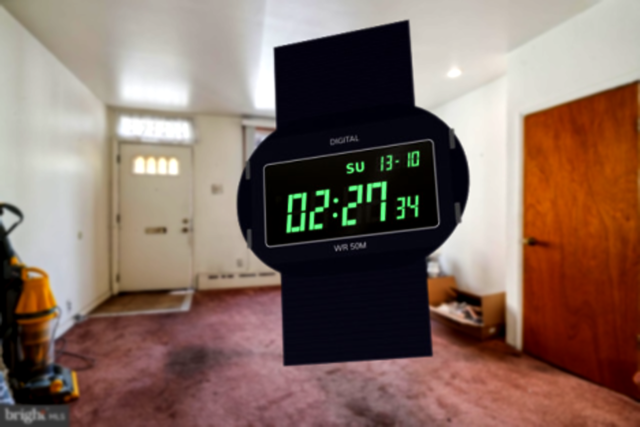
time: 2:27:34
